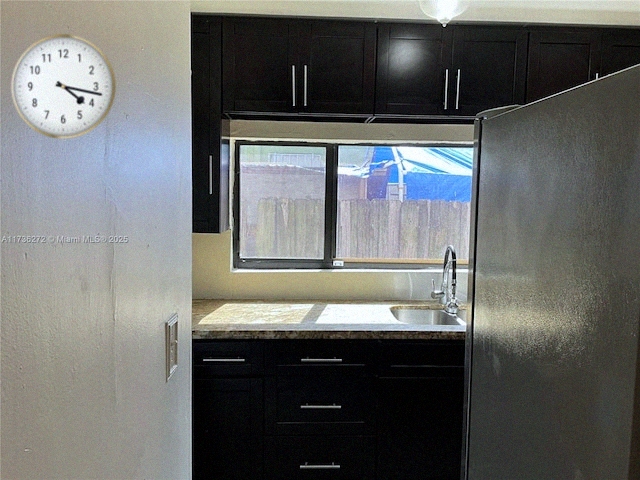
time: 4:17
